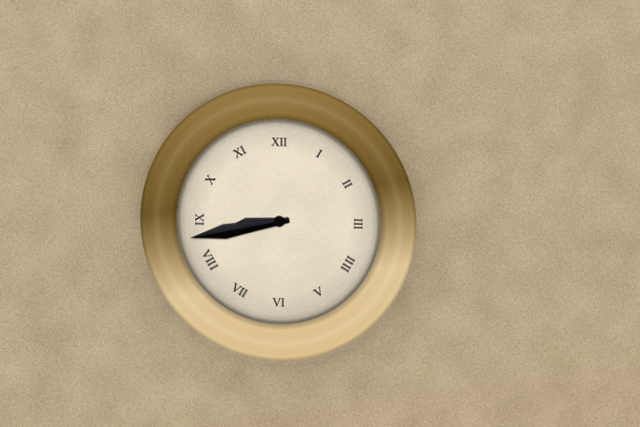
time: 8:43
